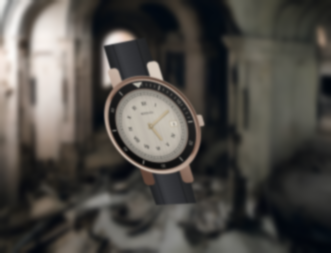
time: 5:10
